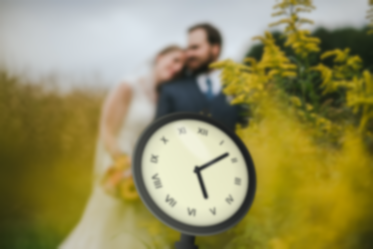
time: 5:08
